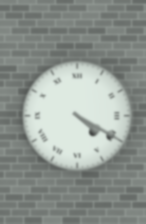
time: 4:20
